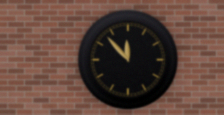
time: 11:53
